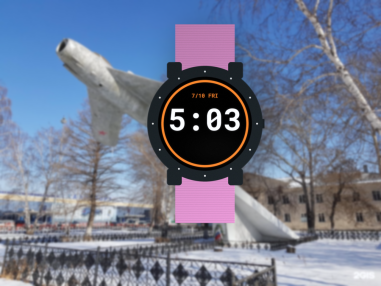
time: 5:03
